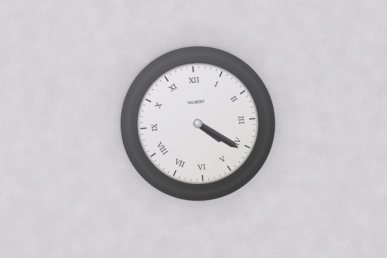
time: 4:21
